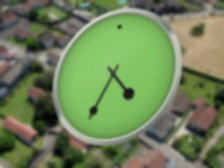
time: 4:34
